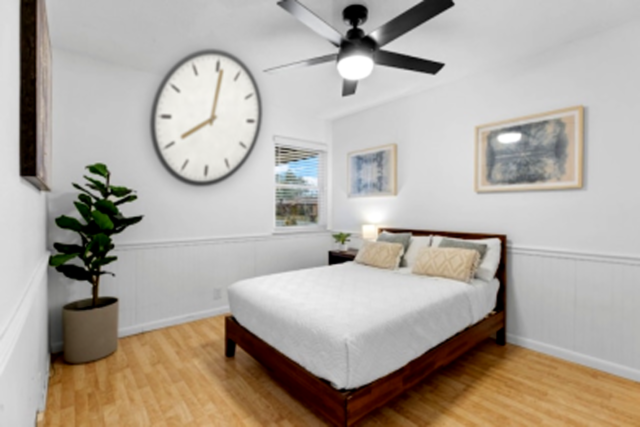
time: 8:01
